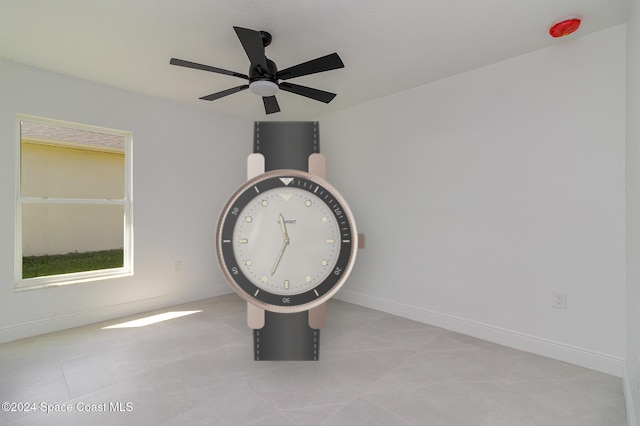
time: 11:34
